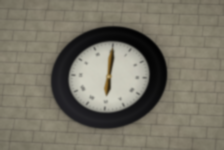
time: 6:00
